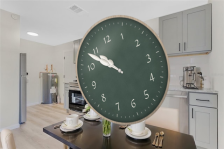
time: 10:53
